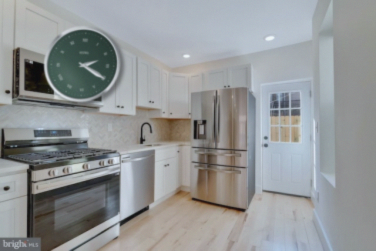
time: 2:20
